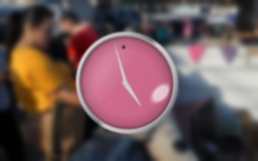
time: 4:58
